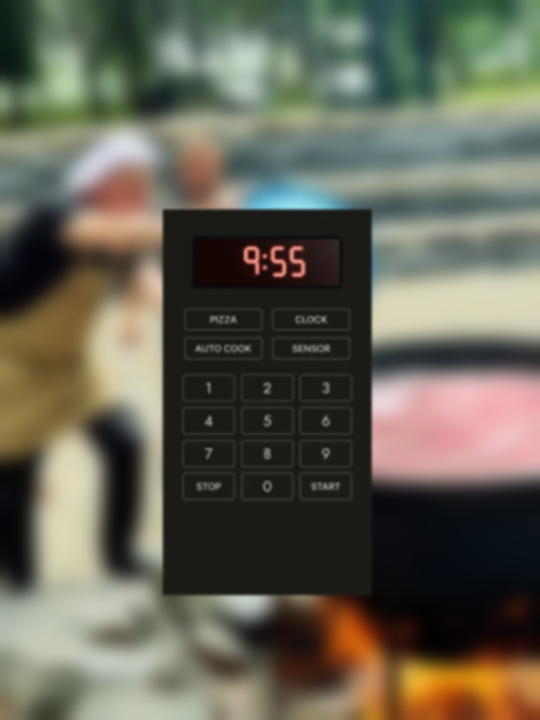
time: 9:55
